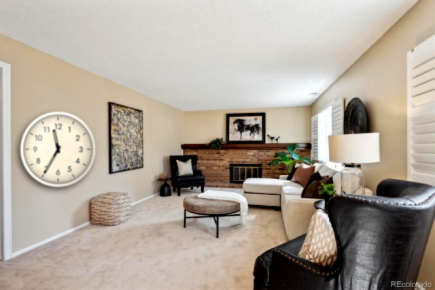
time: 11:35
